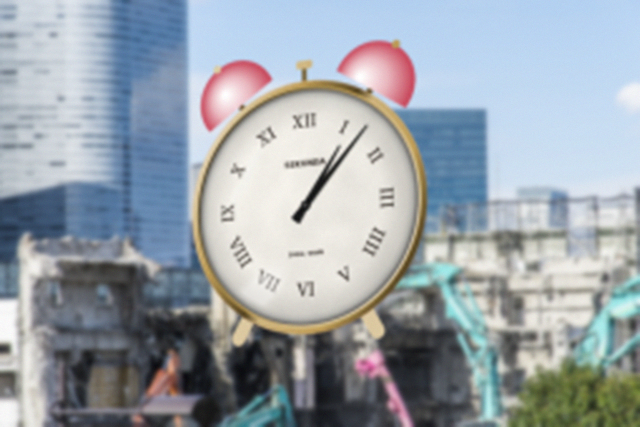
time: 1:07
